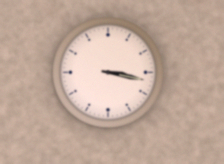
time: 3:17
